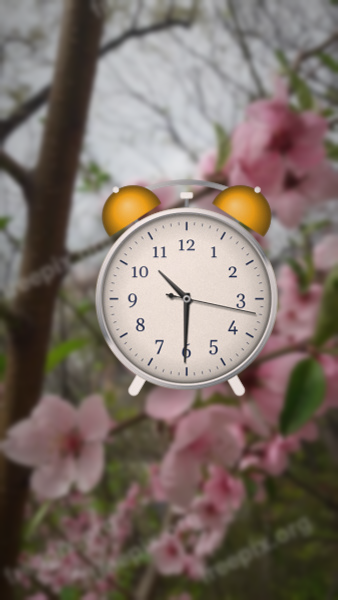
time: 10:30:17
